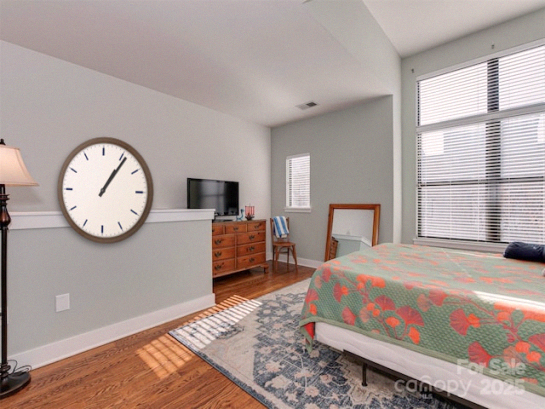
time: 1:06
